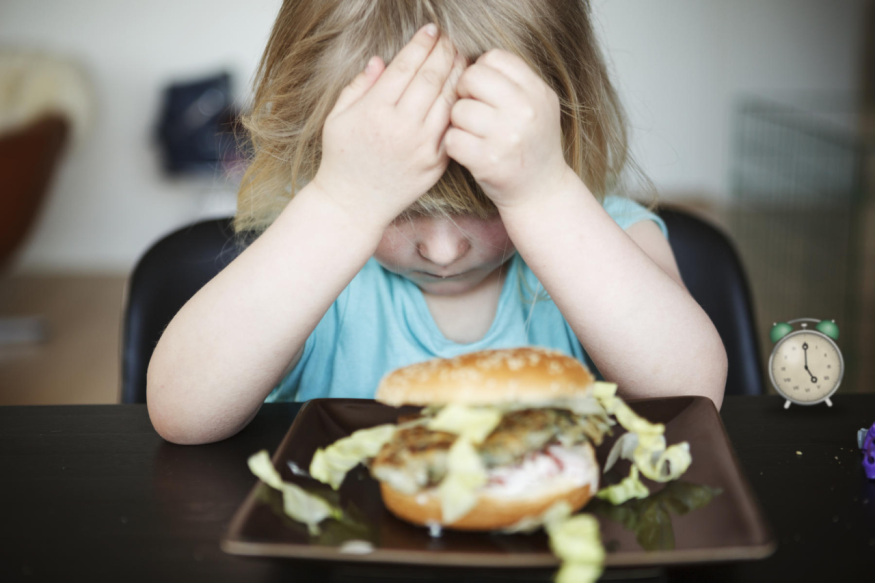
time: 5:00
